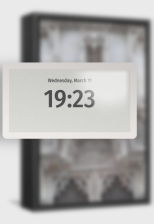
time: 19:23
